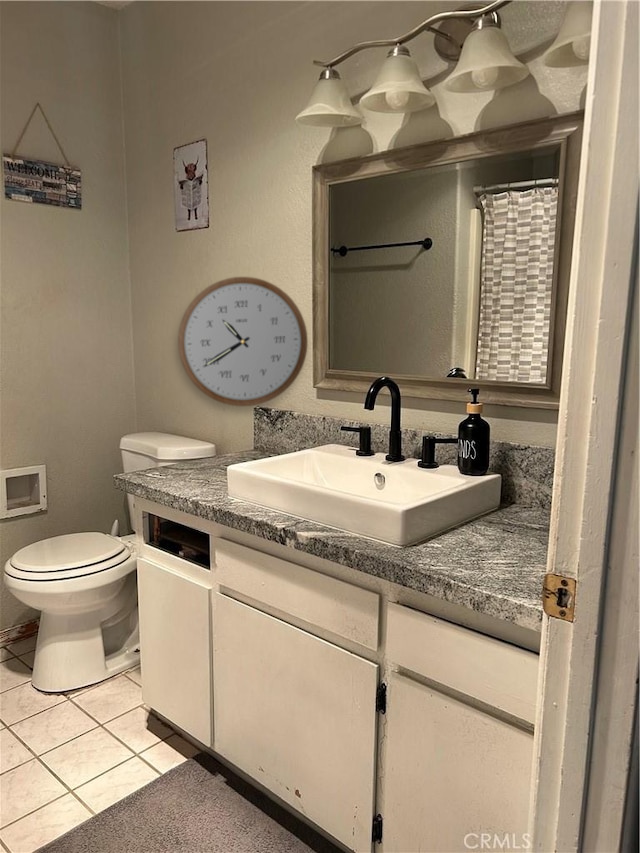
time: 10:40
